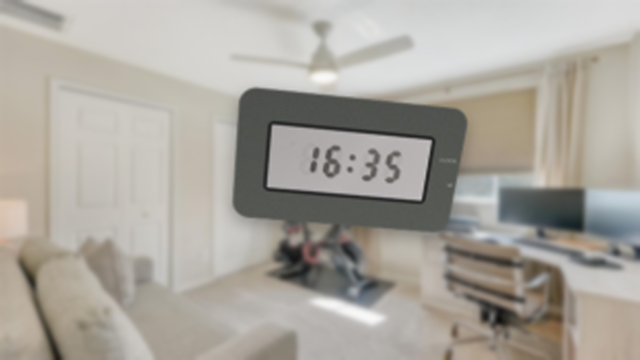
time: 16:35
